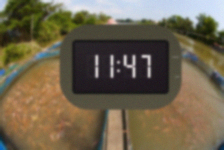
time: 11:47
